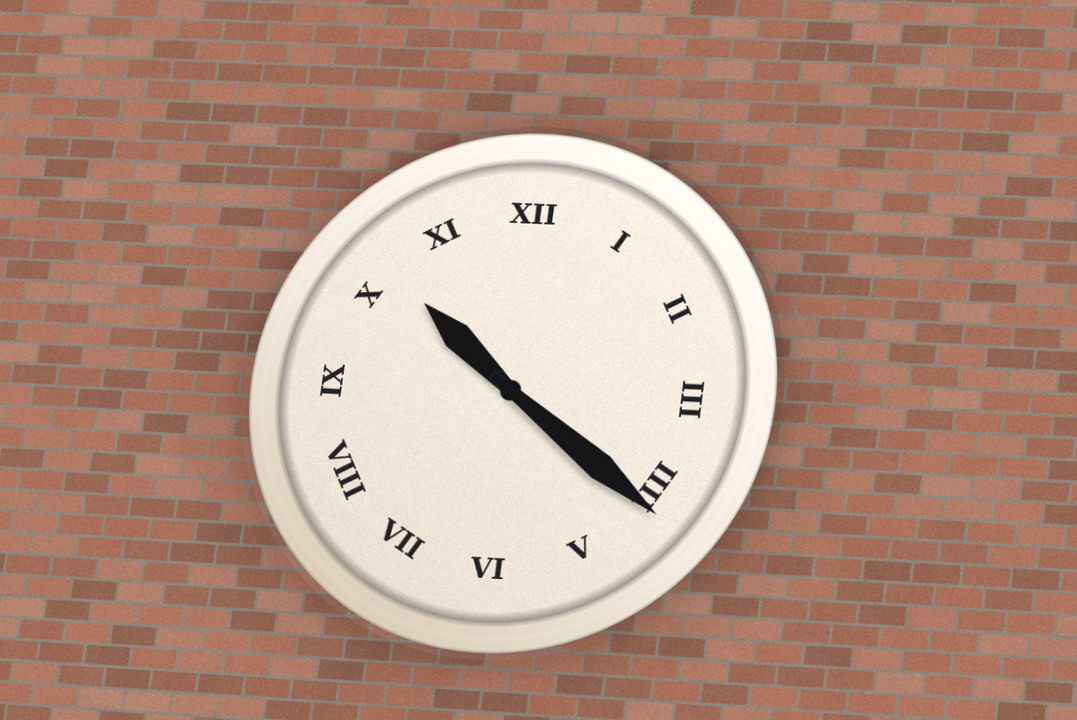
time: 10:21
